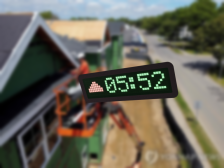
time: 5:52
